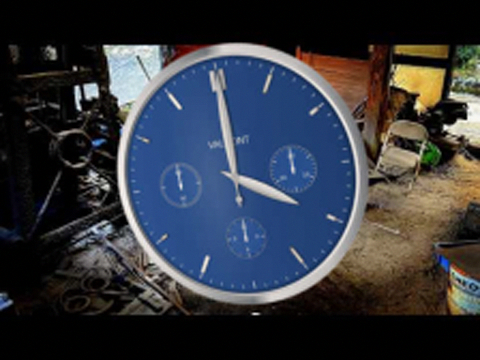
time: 4:00
